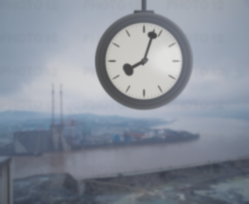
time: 8:03
